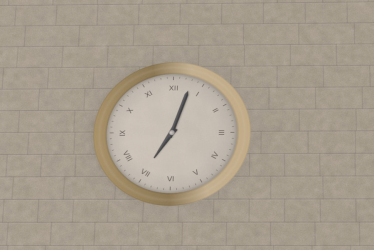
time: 7:03
